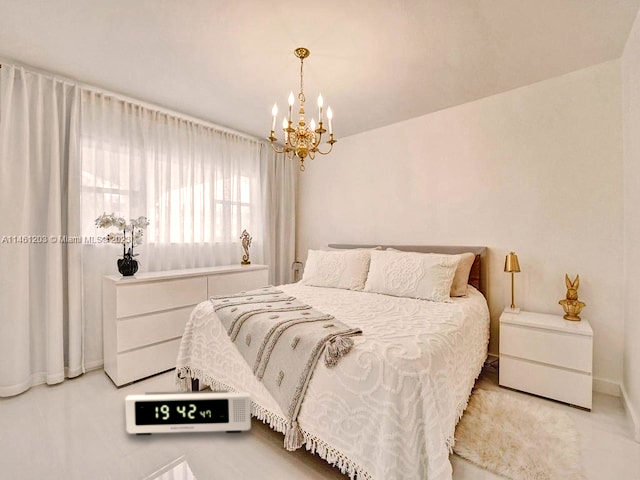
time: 19:42
